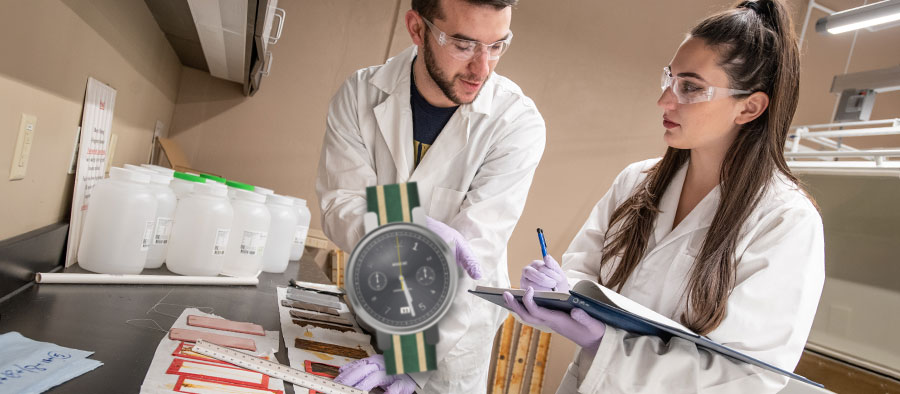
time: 5:28
